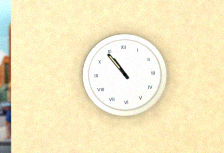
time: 10:54
